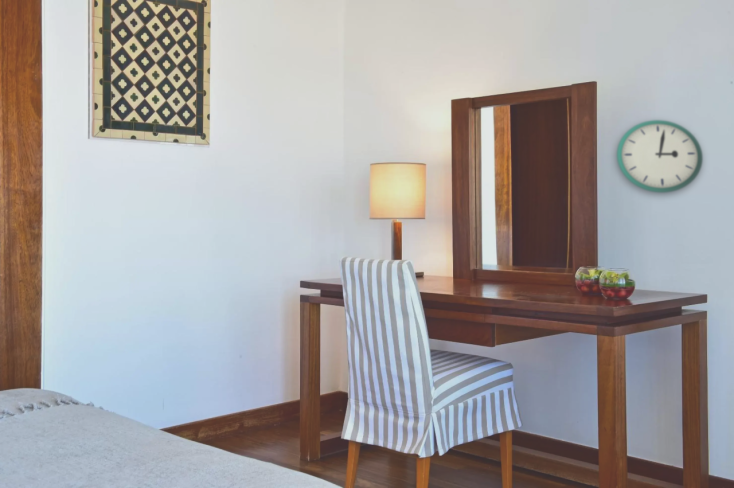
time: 3:02
